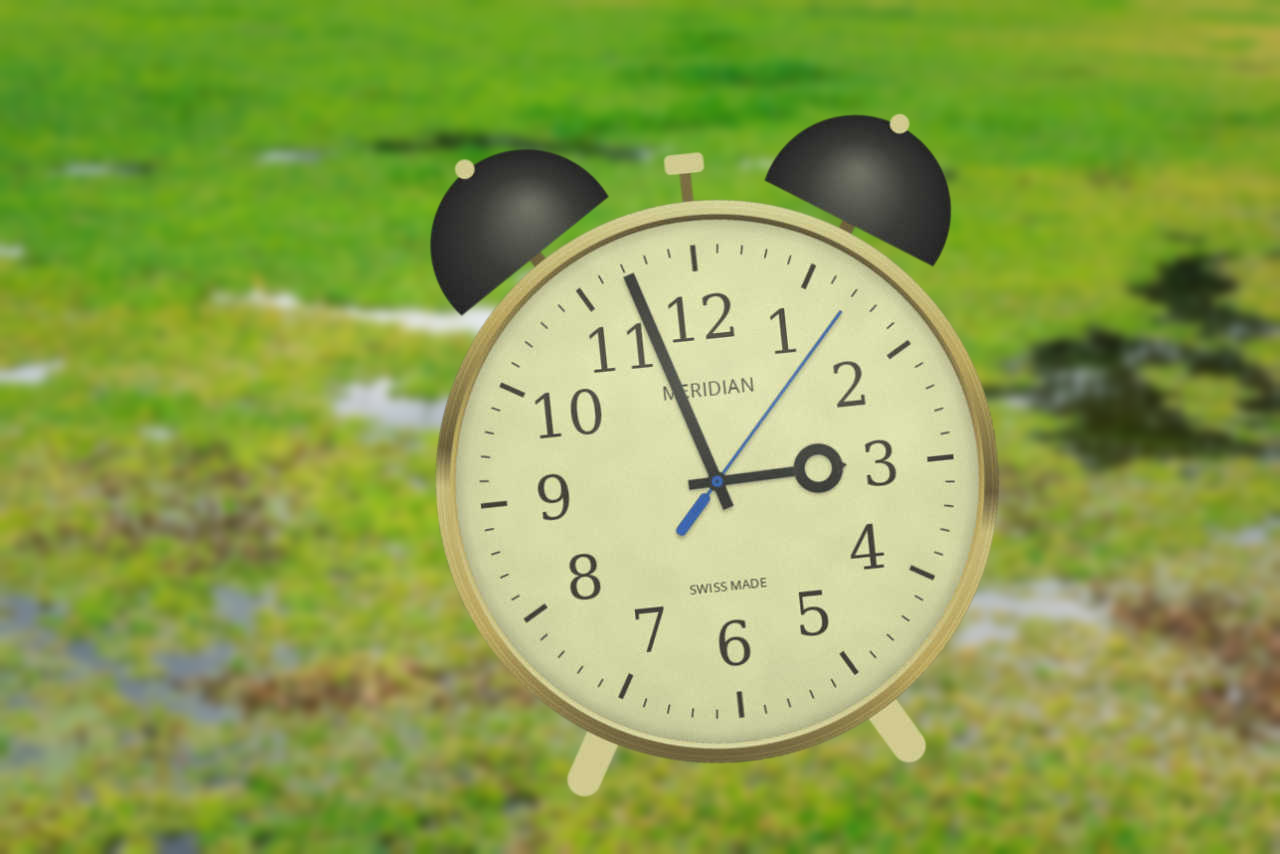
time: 2:57:07
